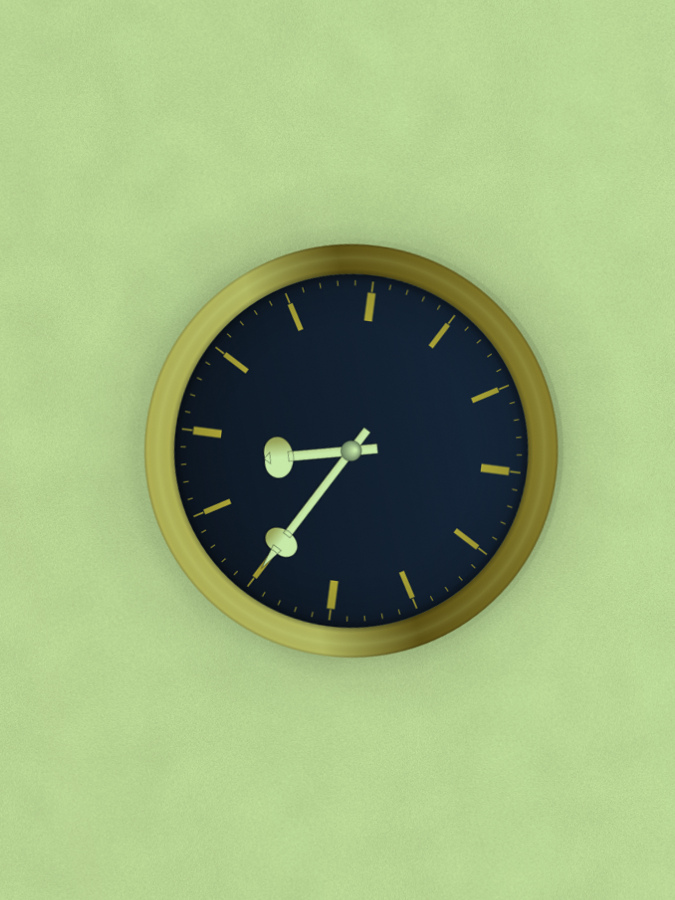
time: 8:35
